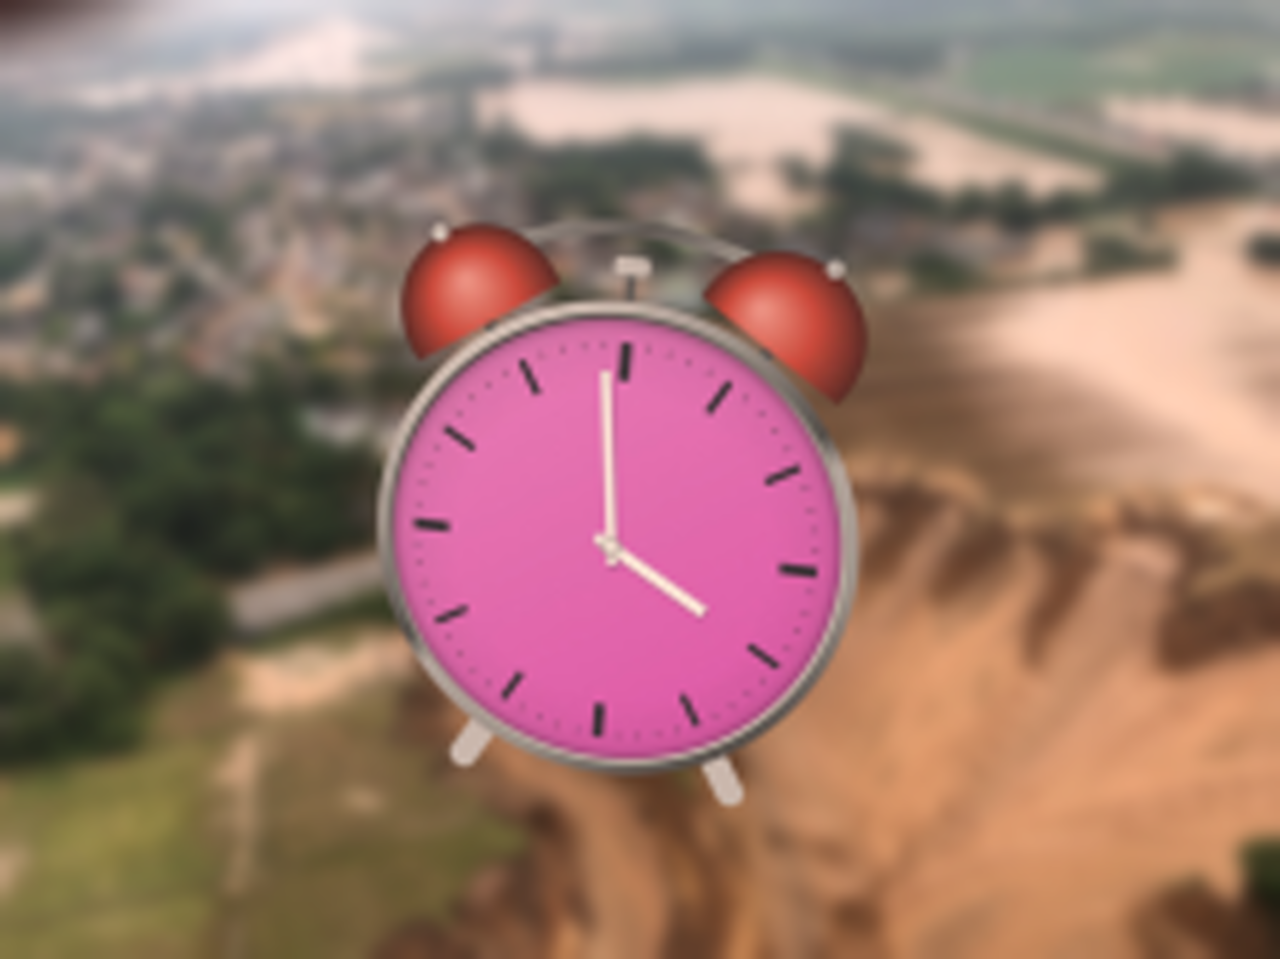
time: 3:59
